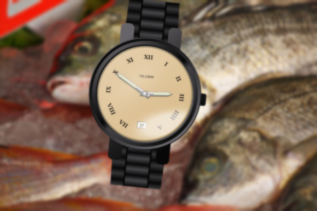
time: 2:50
